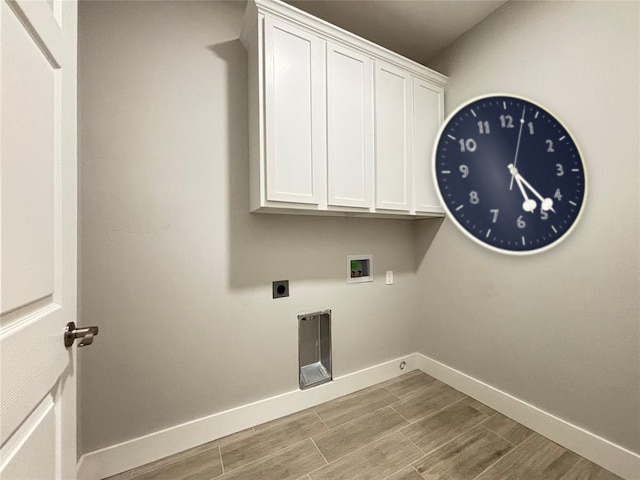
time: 5:23:03
